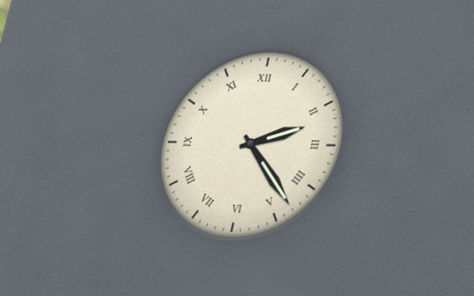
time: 2:23
